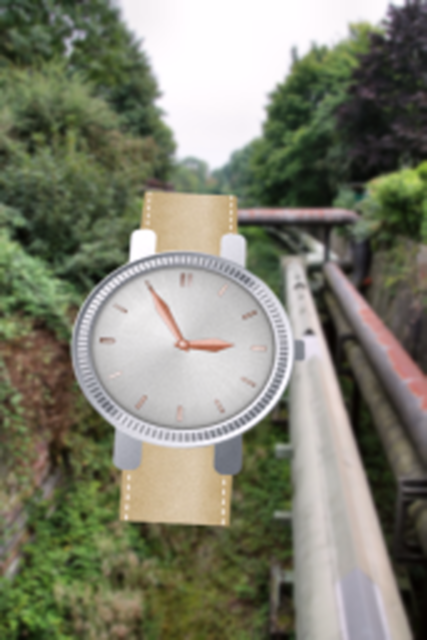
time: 2:55
